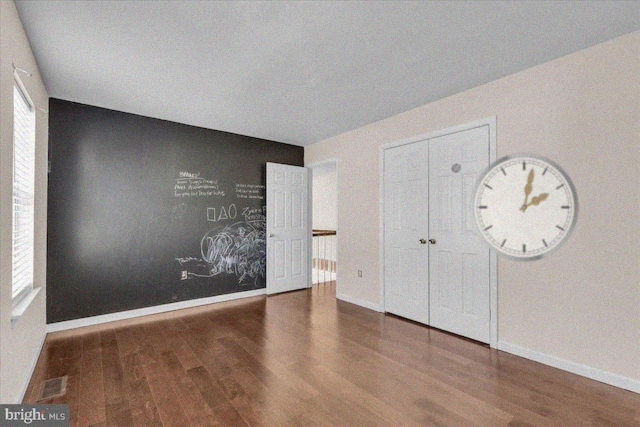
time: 2:02
